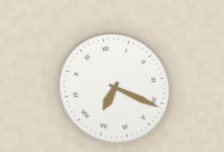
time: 7:21
